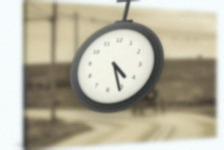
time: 4:26
